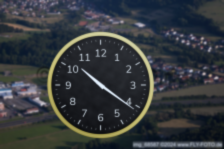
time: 10:21
